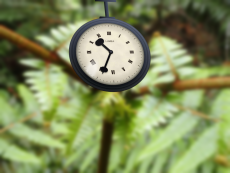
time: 10:34
